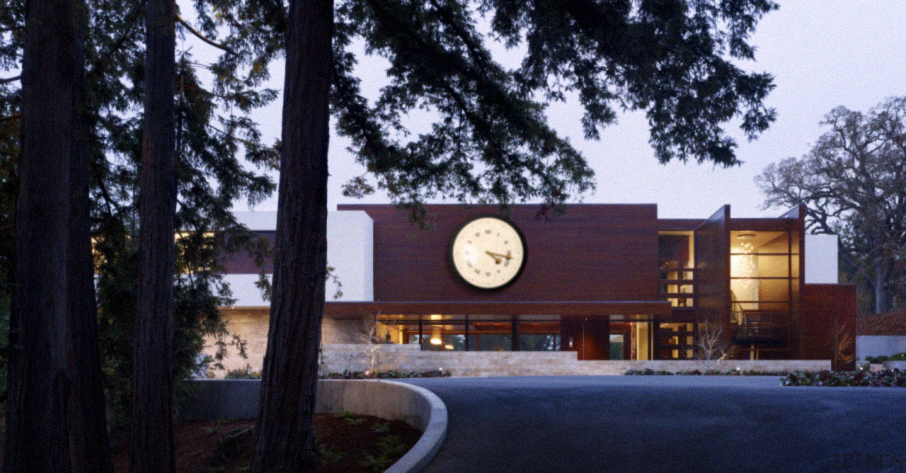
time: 4:17
